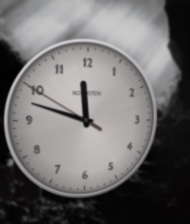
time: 11:47:50
